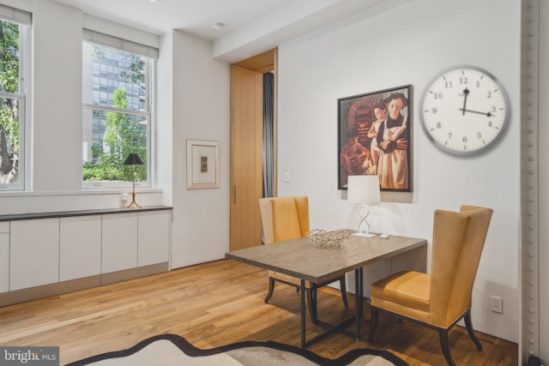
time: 12:17
